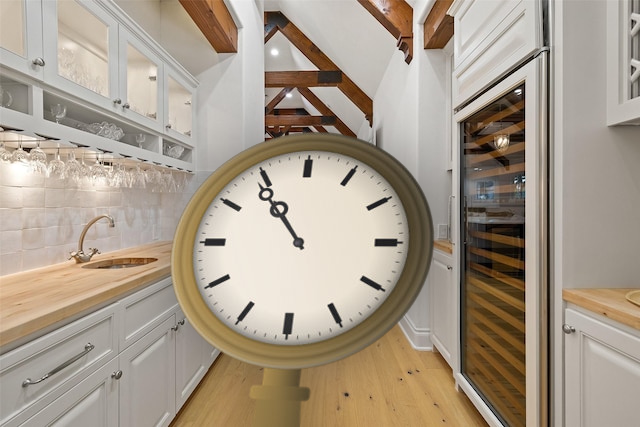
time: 10:54
